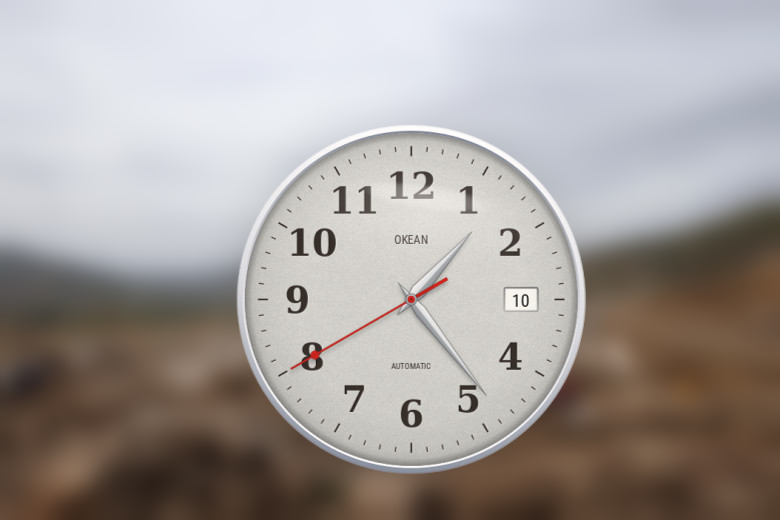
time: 1:23:40
